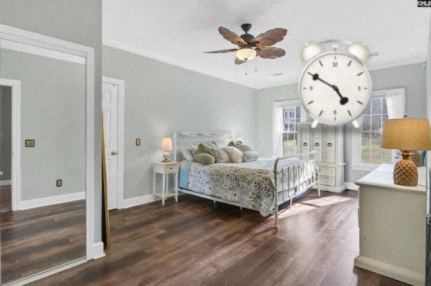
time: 4:50
